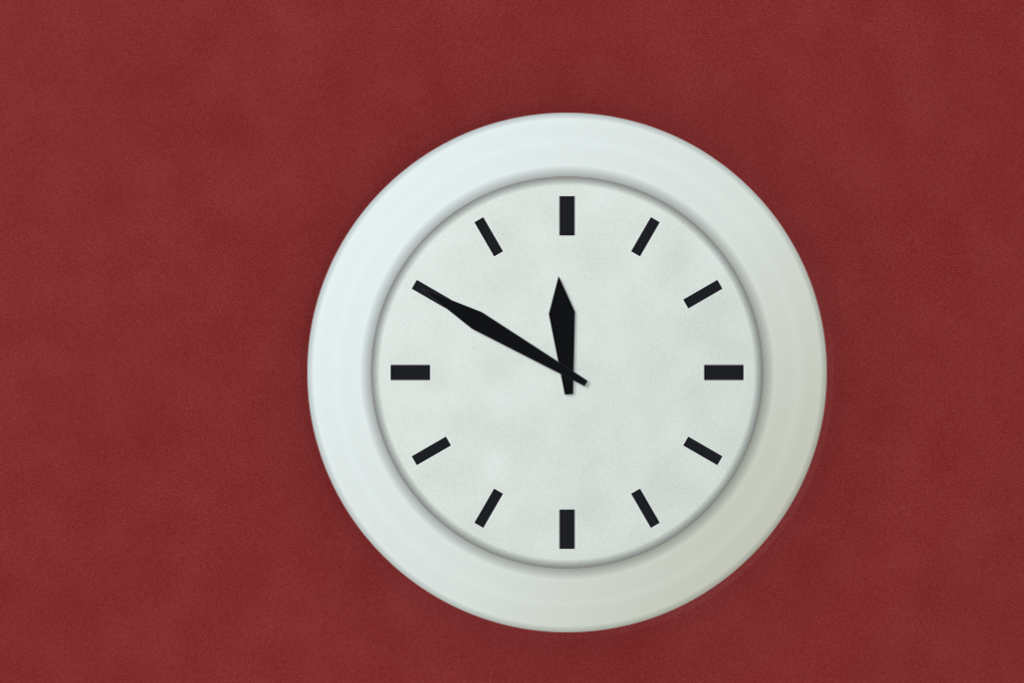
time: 11:50
